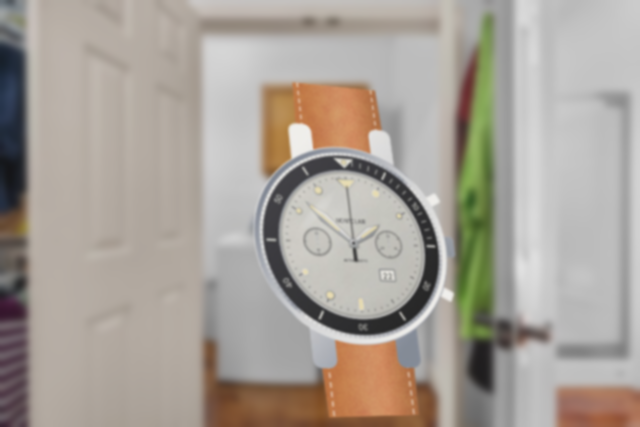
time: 1:52
